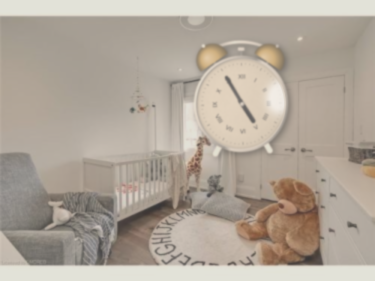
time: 4:55
